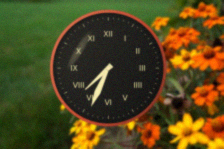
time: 7:34
